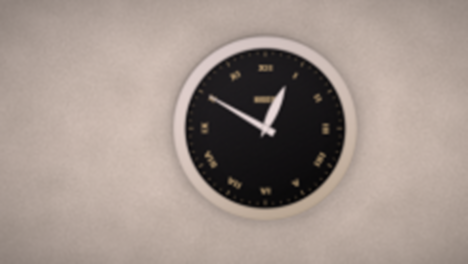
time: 12:50
